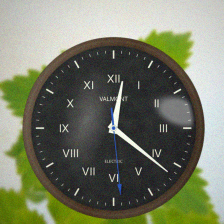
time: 12:21:29
